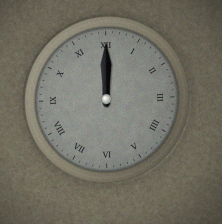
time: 12:00
